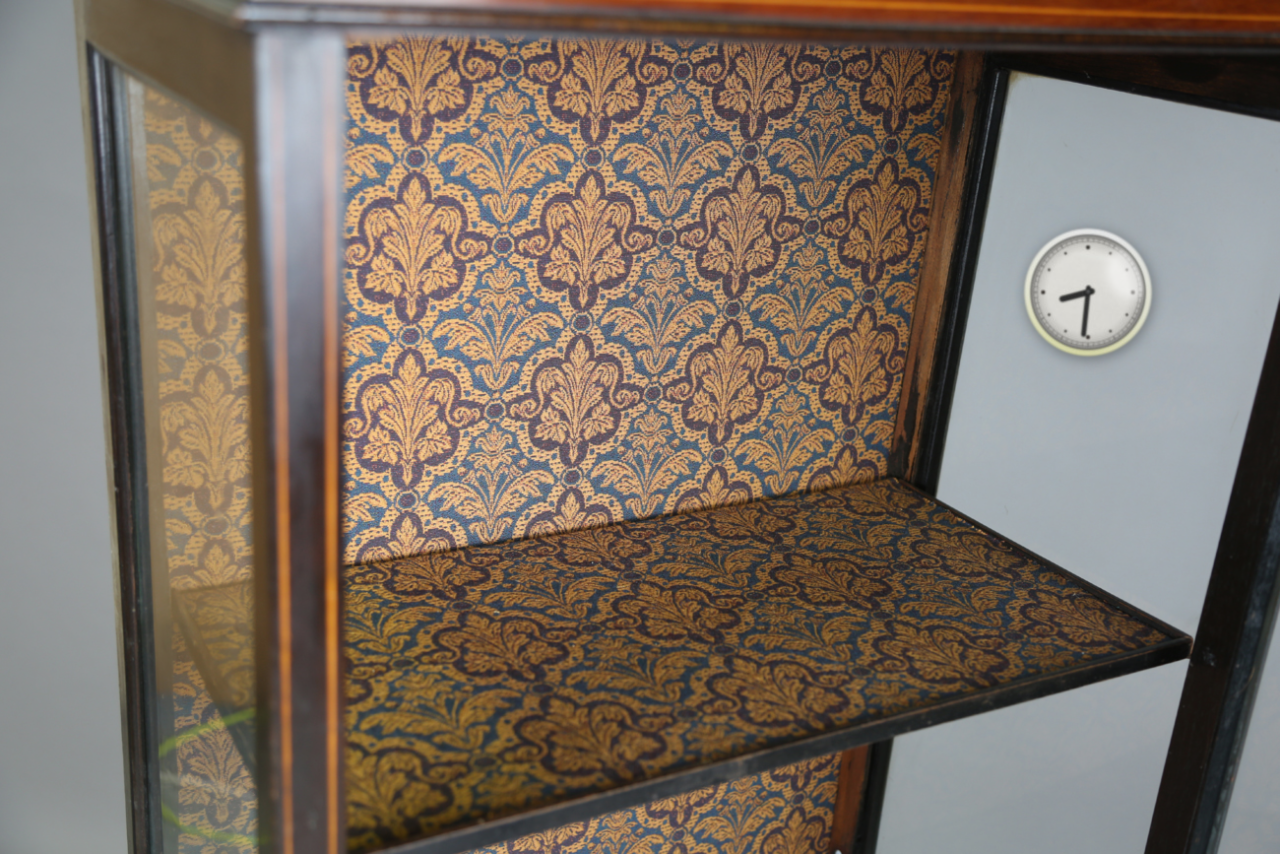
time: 8:31
